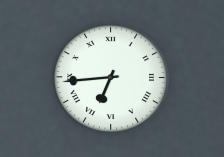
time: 6:44
